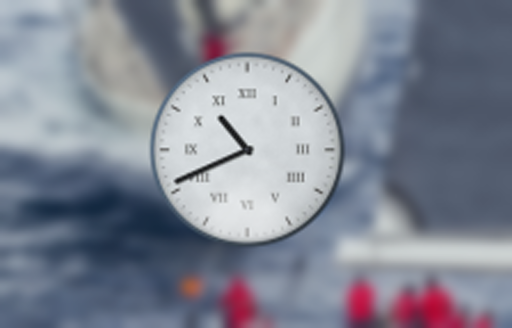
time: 10:41
